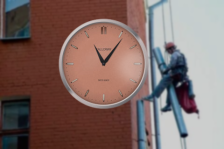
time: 11:06
